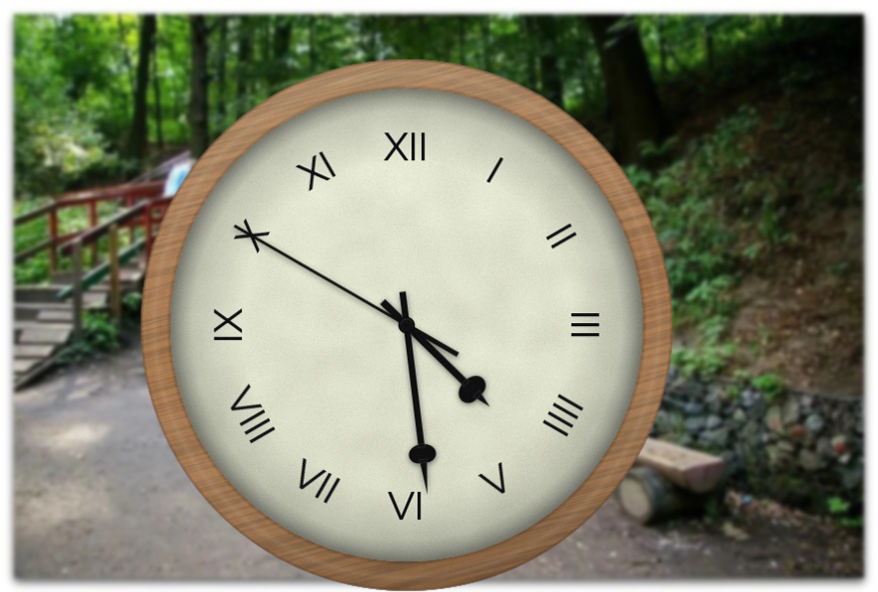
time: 4:28:50
